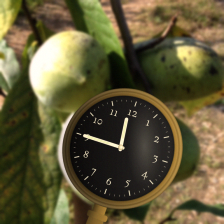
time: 11:45
